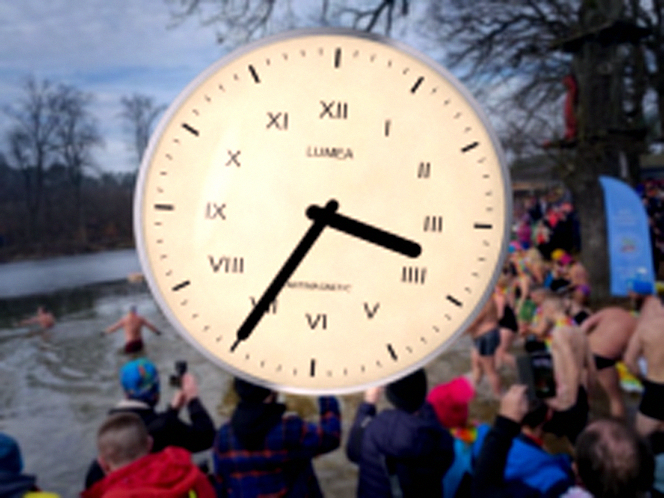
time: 3:35
